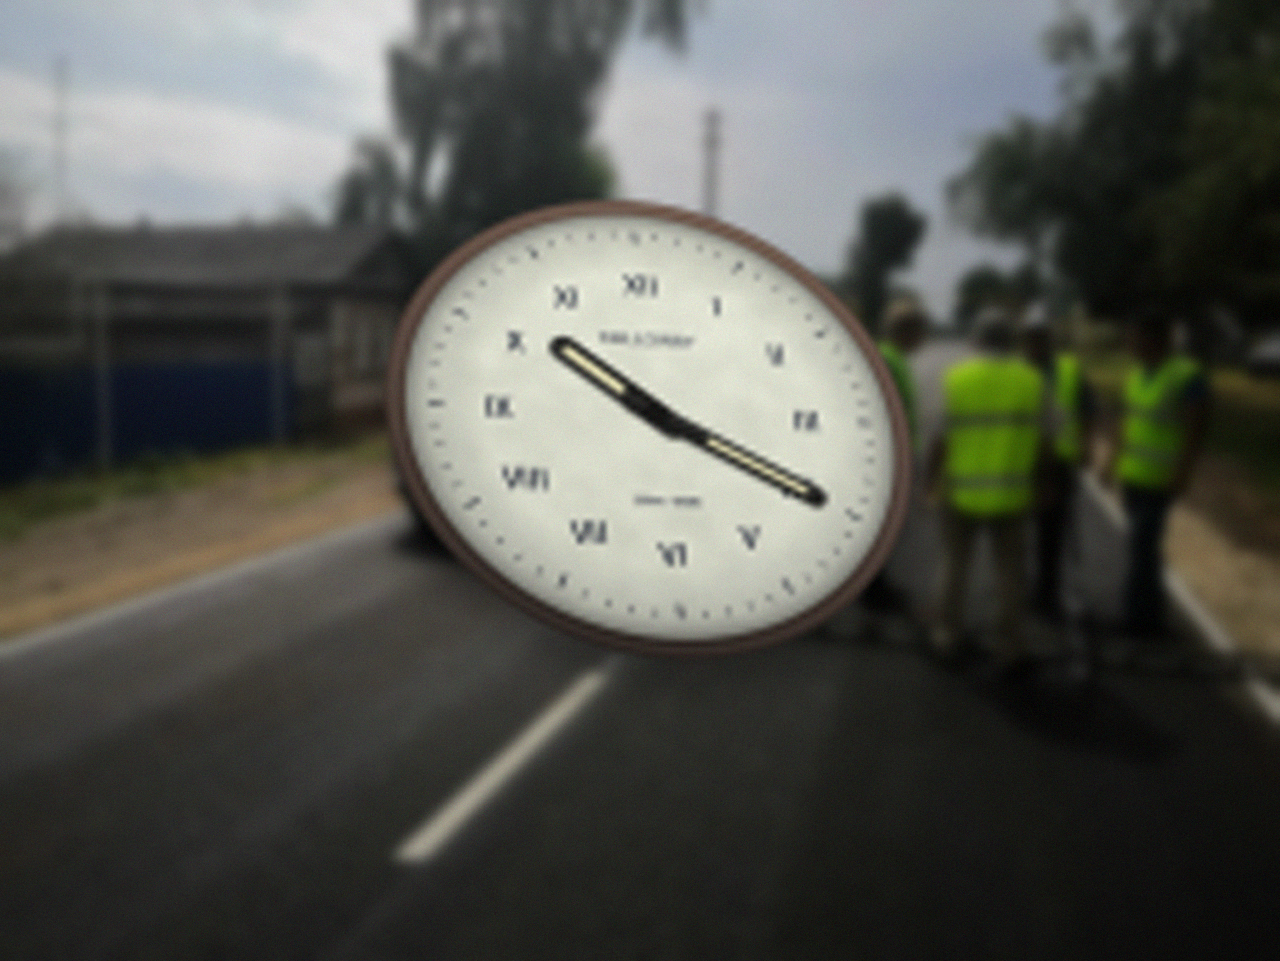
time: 10:20
